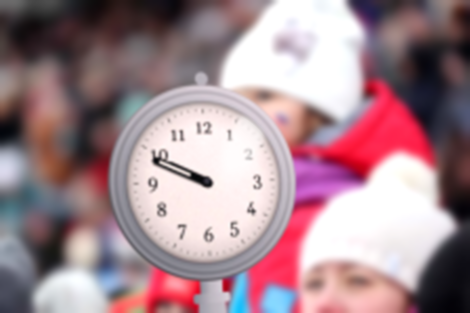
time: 9:49
